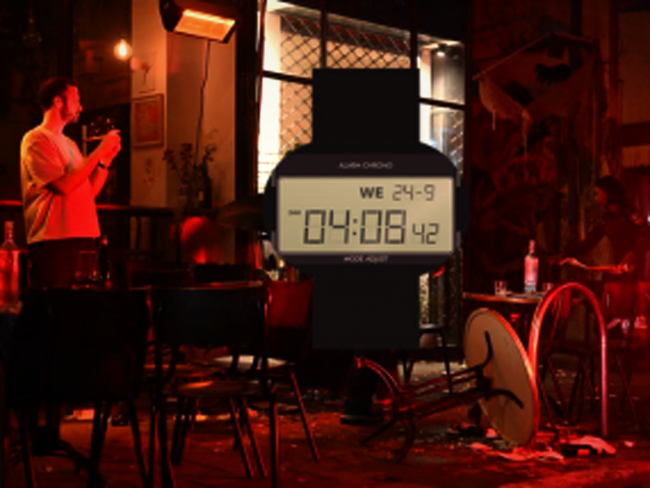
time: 4:08:42
